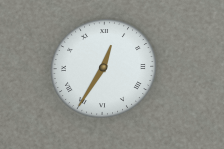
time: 12:35
